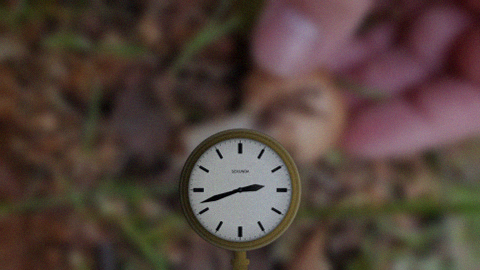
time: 2:42
